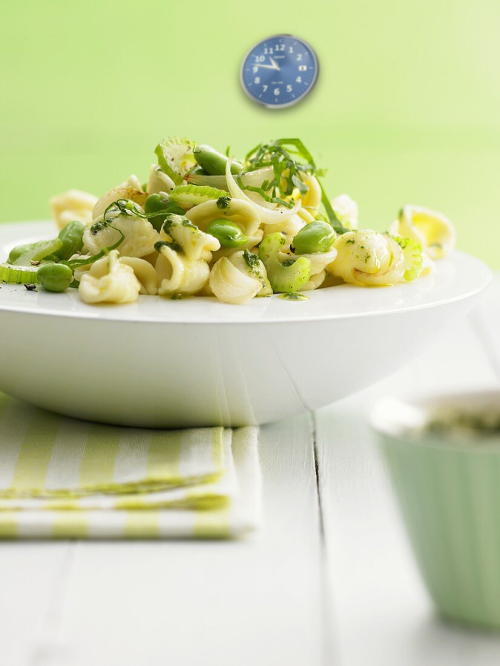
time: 10:47
